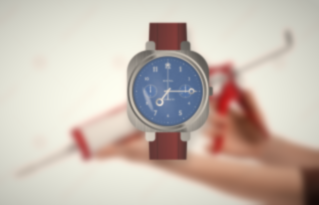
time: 7:15
